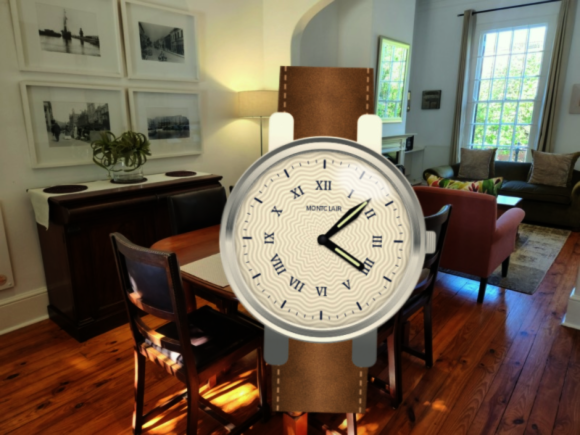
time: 4:08
